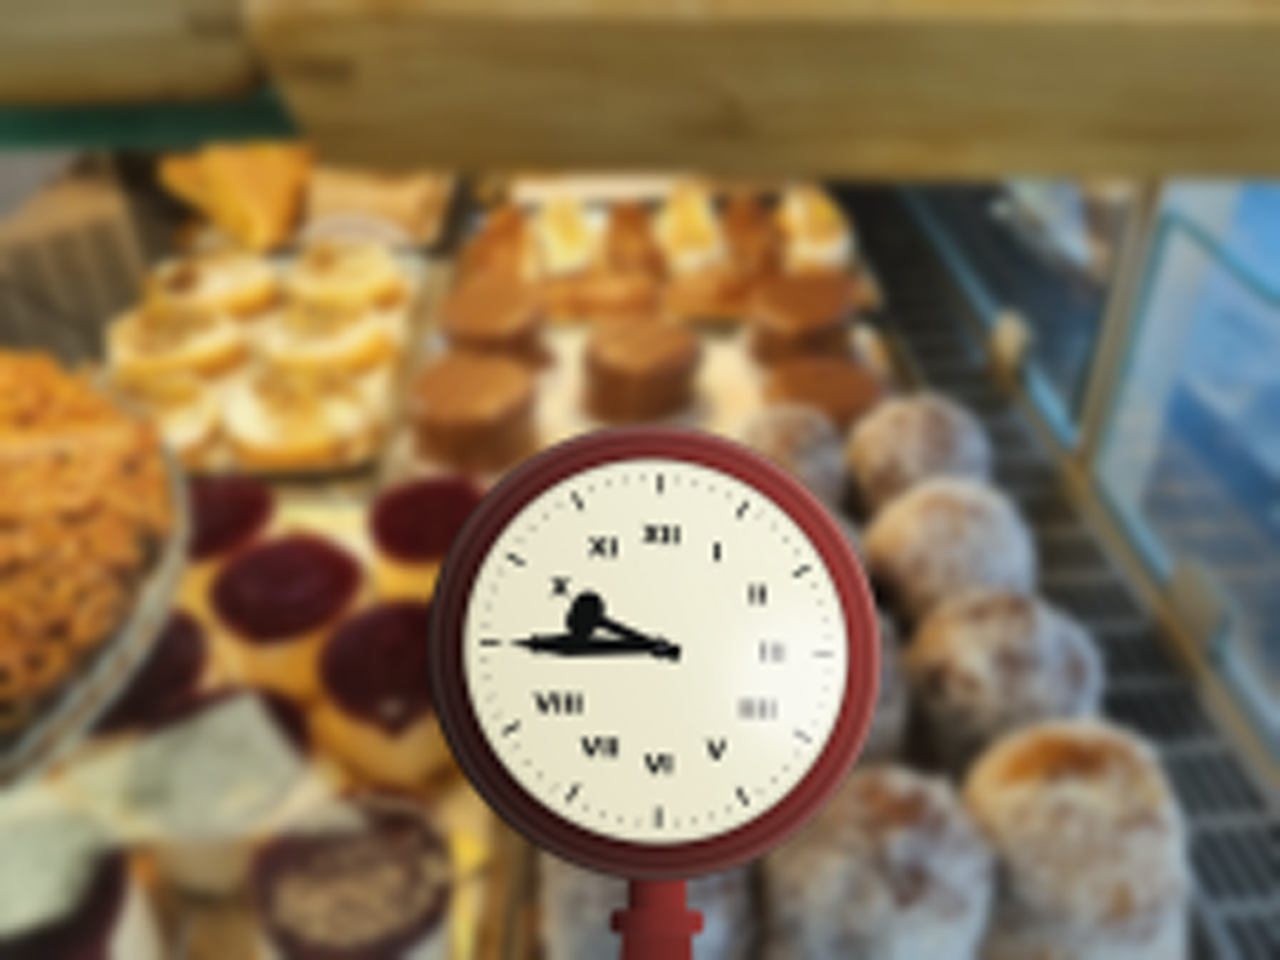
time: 9:45
